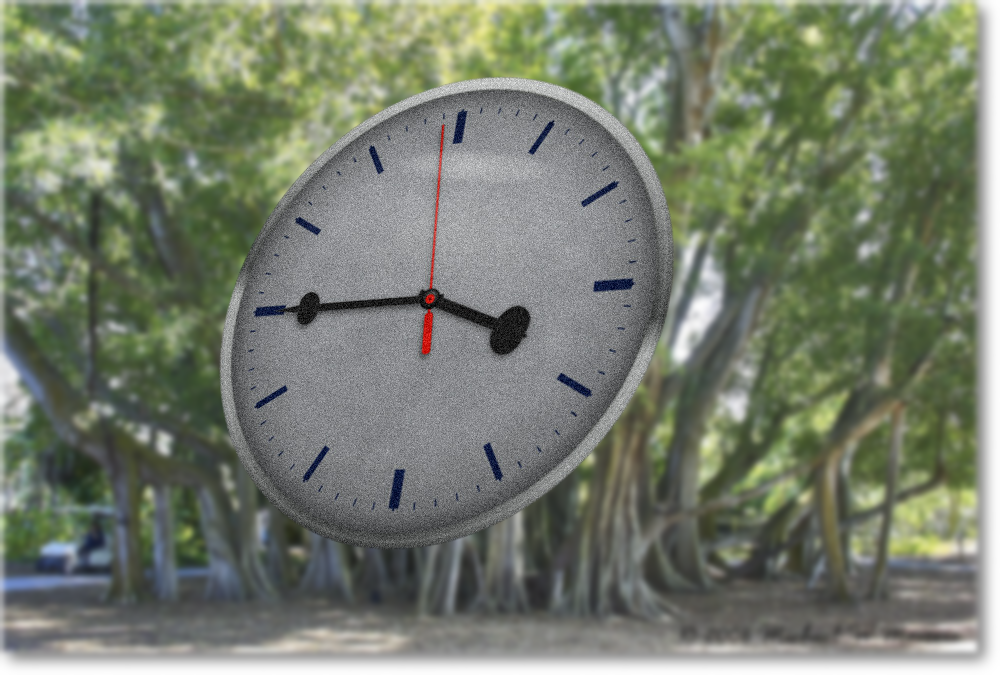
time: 3:44:59
